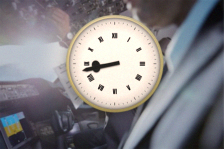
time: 8:43
